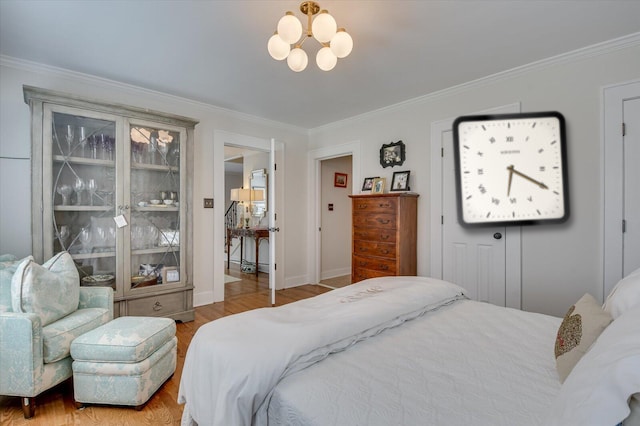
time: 6:20
